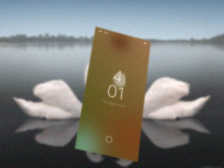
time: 4:01
